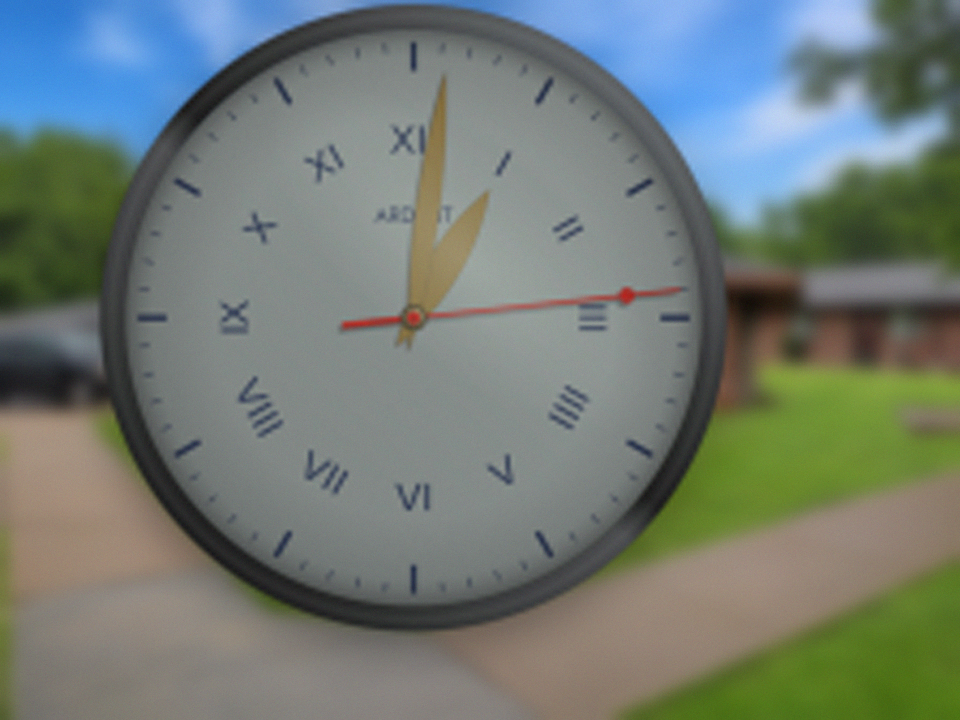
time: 1:01:14
